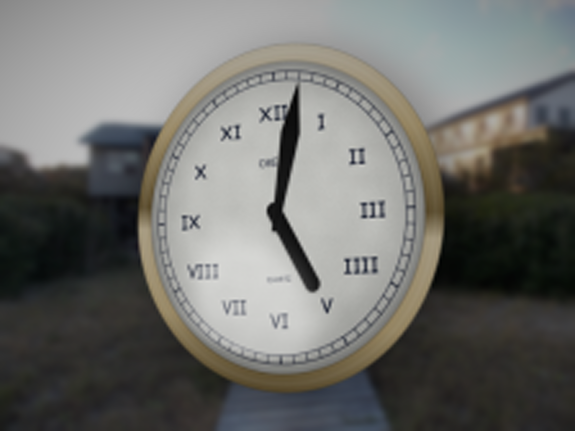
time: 5:02
